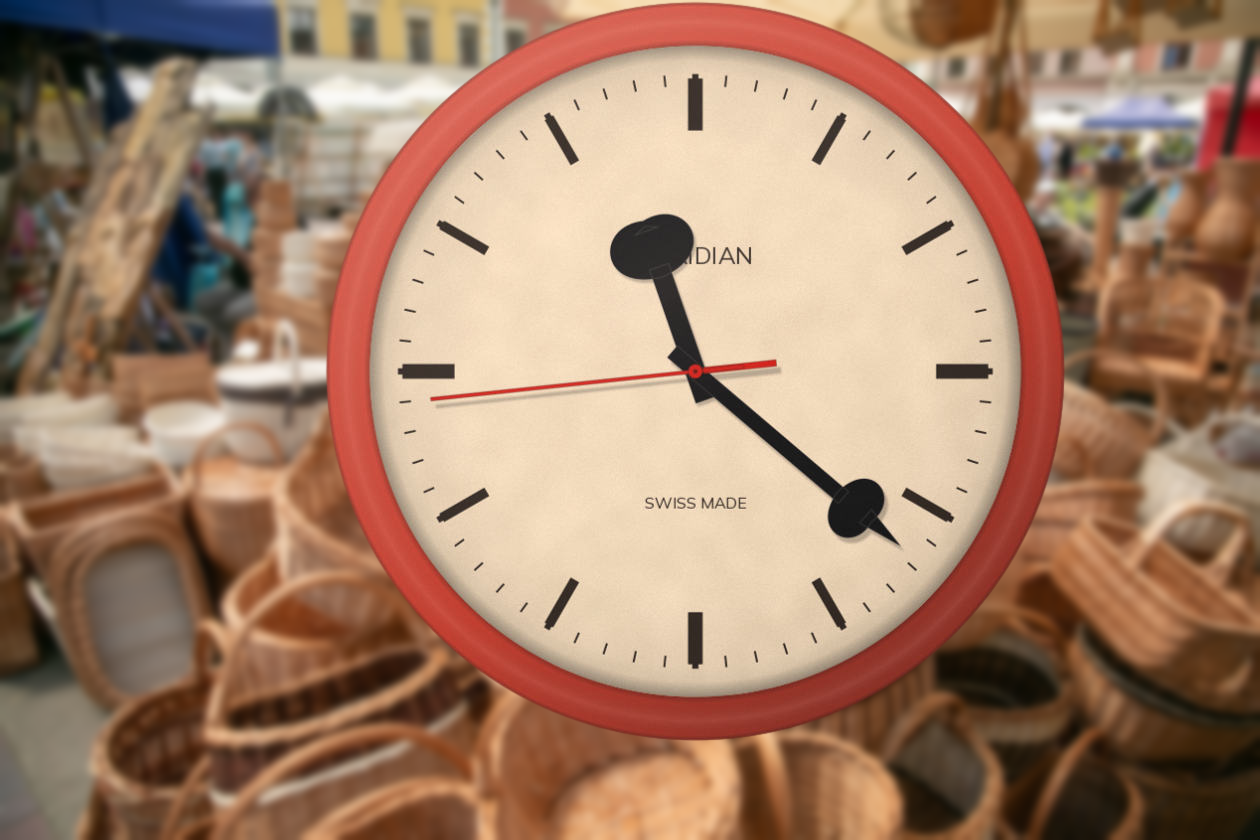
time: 11:21:44
